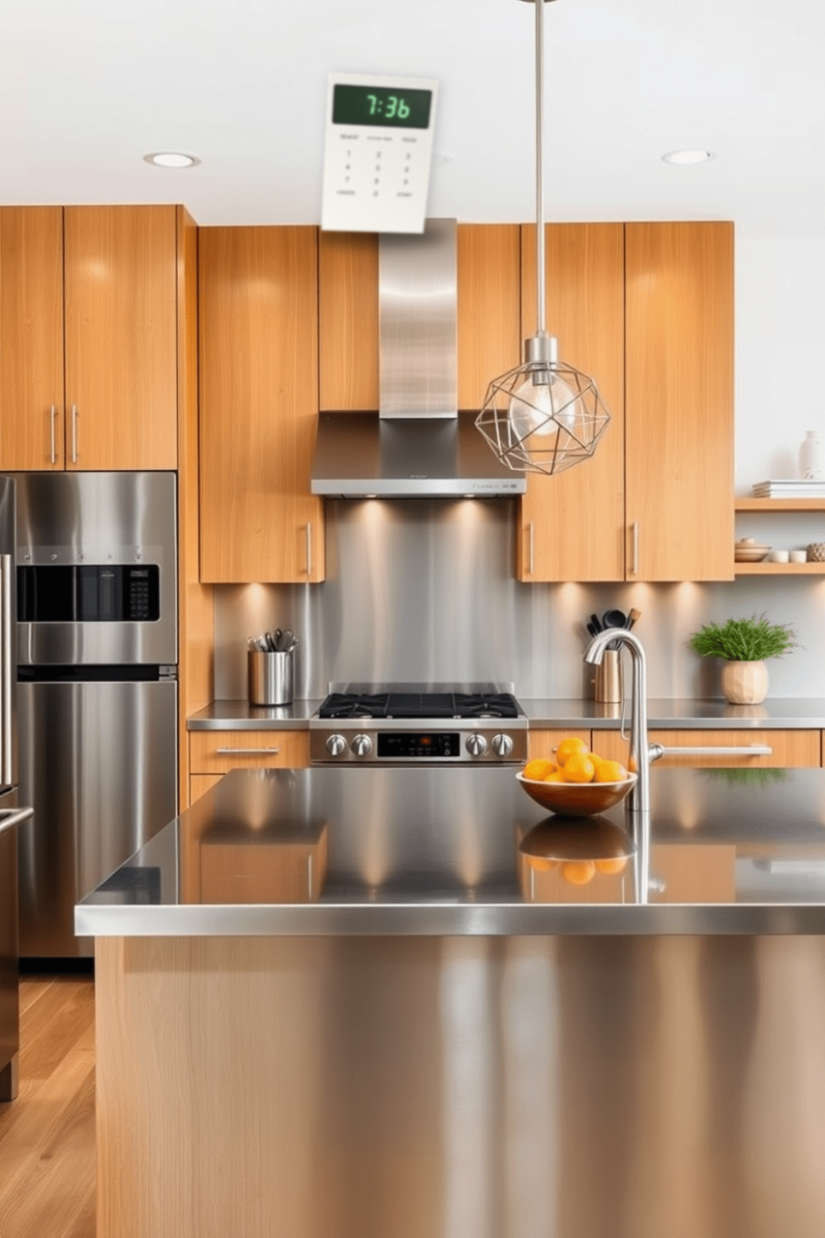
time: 7:36
